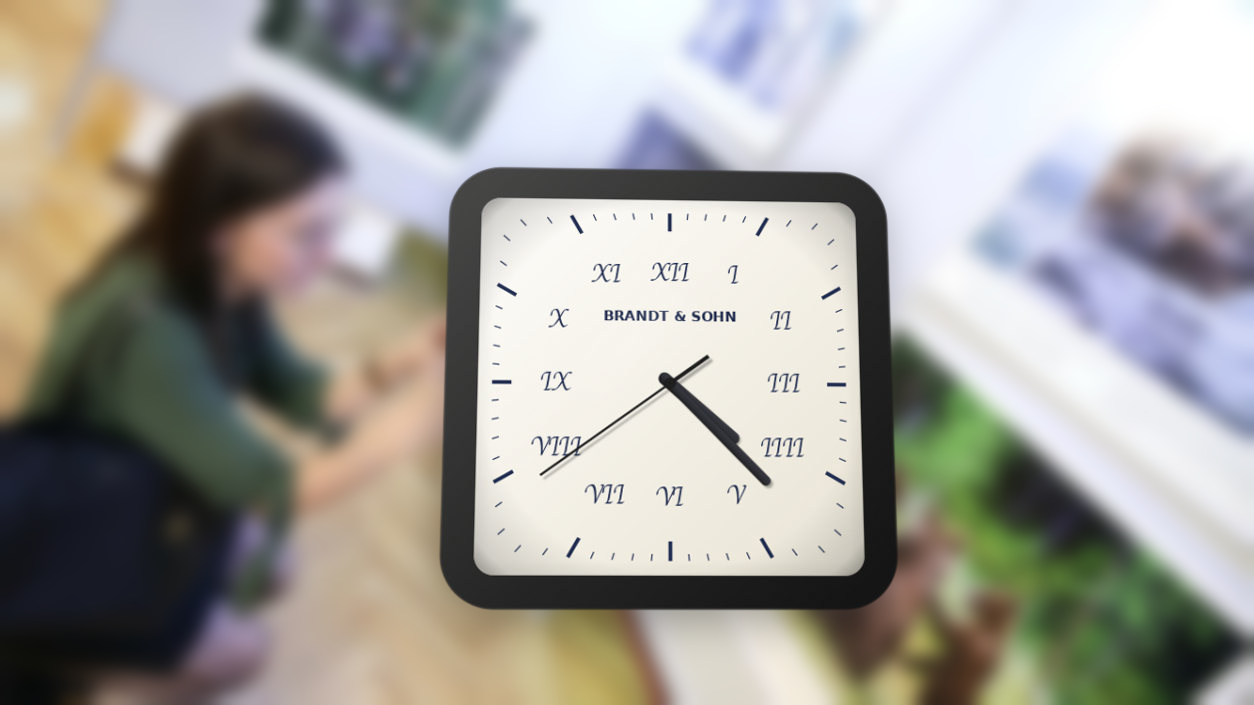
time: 4:22:39
